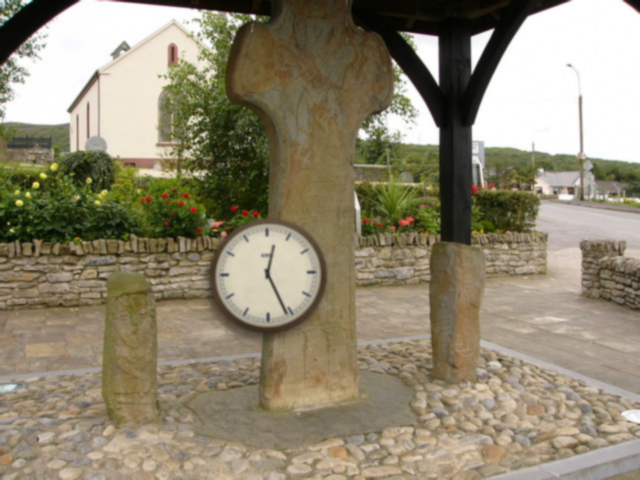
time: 12:26
